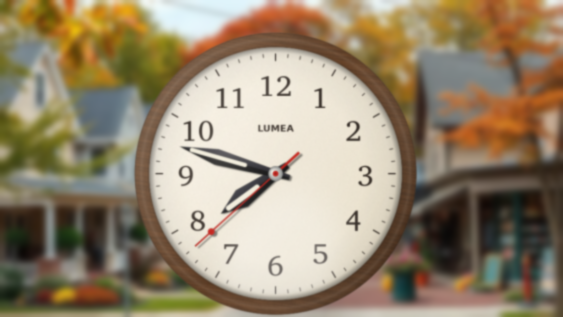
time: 7:47:38
